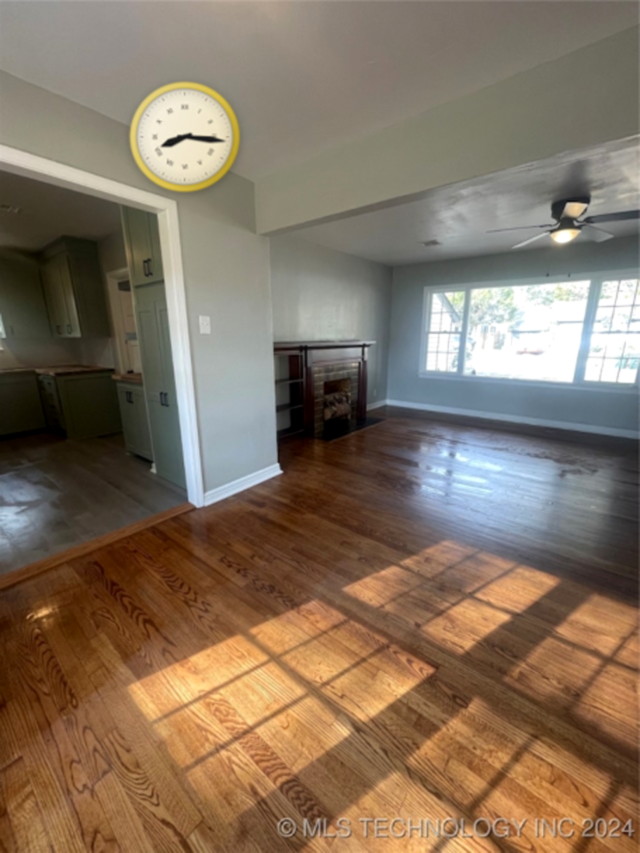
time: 8:16
